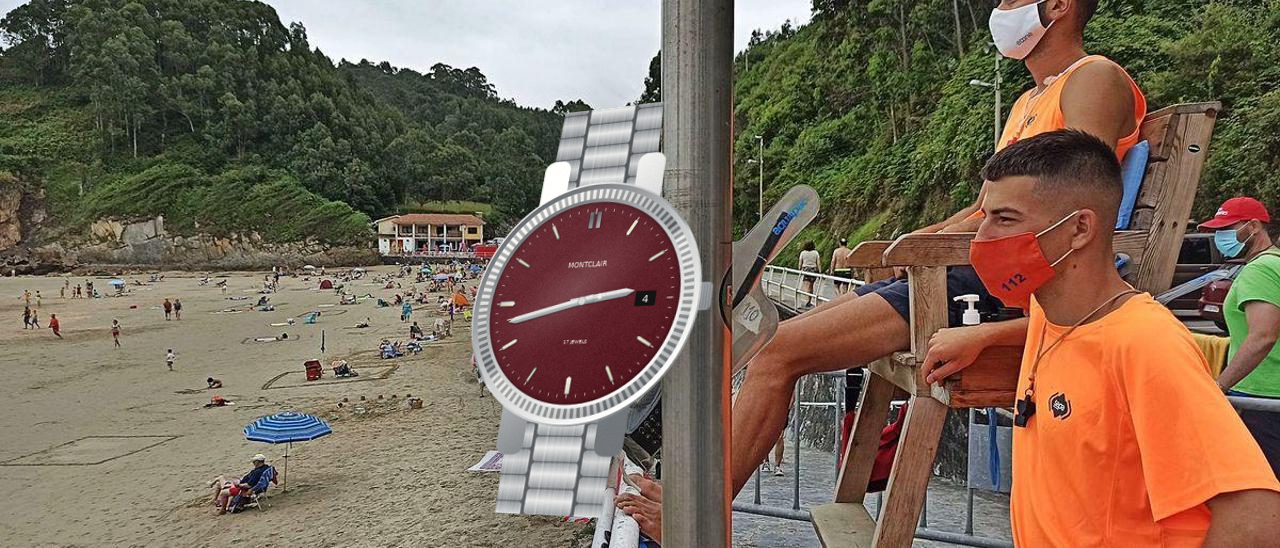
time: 2:42:43
